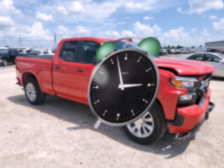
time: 2:57
